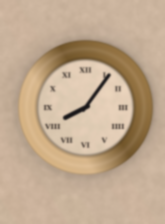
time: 8:06
